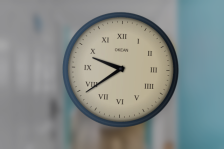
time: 9:39
